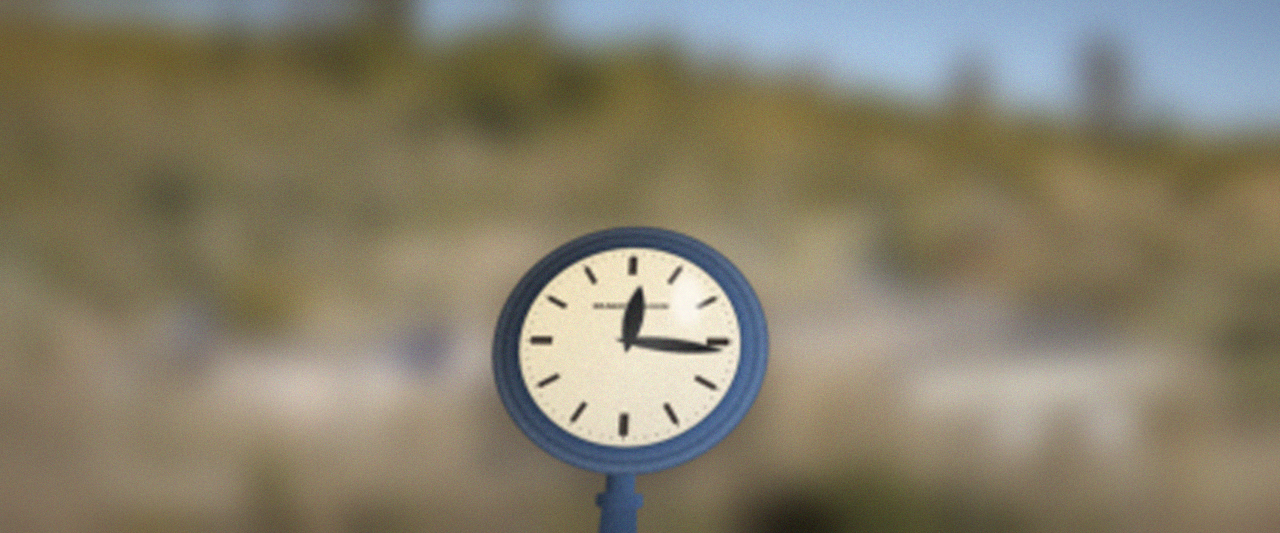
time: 12:16
